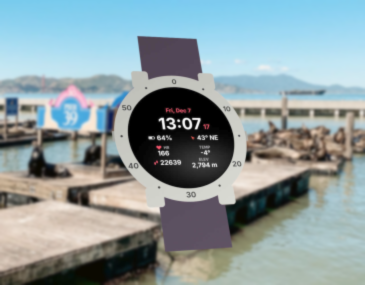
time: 13:07
